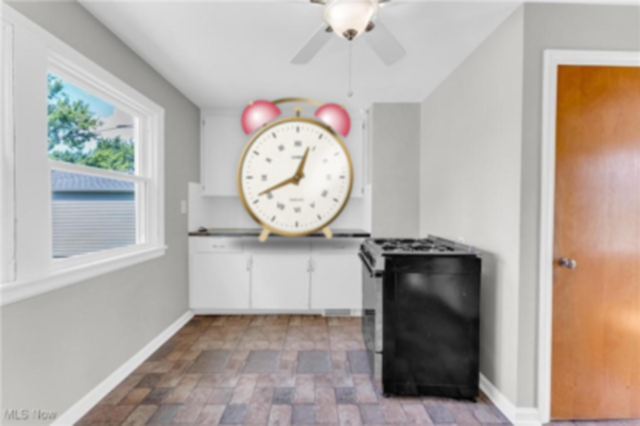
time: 12:41
